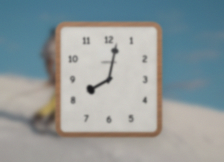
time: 8:02
